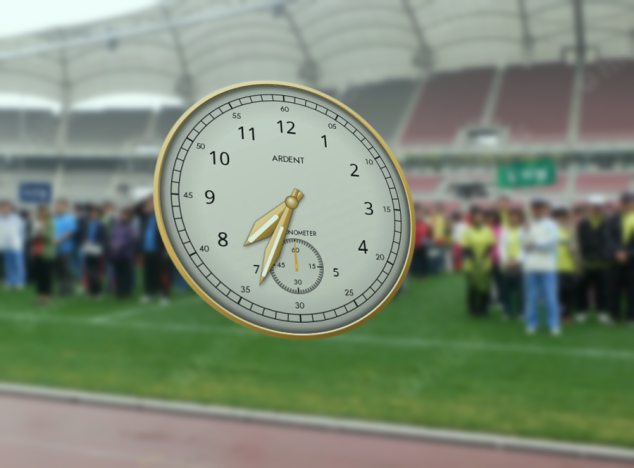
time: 7:34
